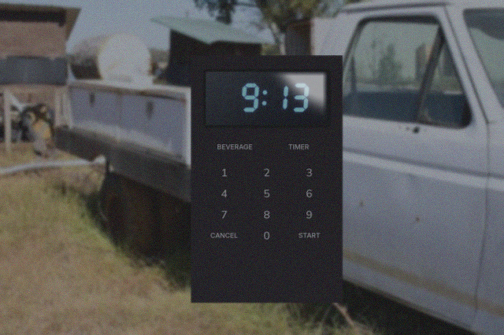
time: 9:13
